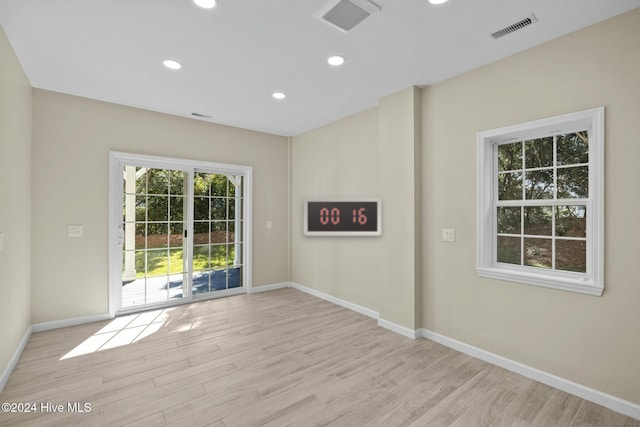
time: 0:16
